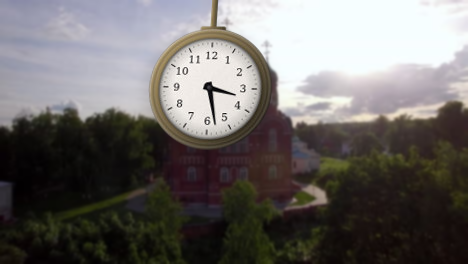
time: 3:28
